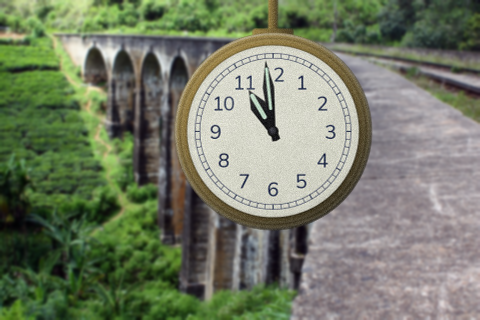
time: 10:59
